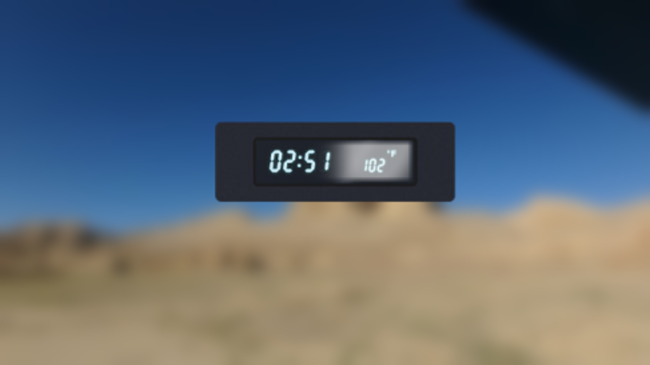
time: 2:51
